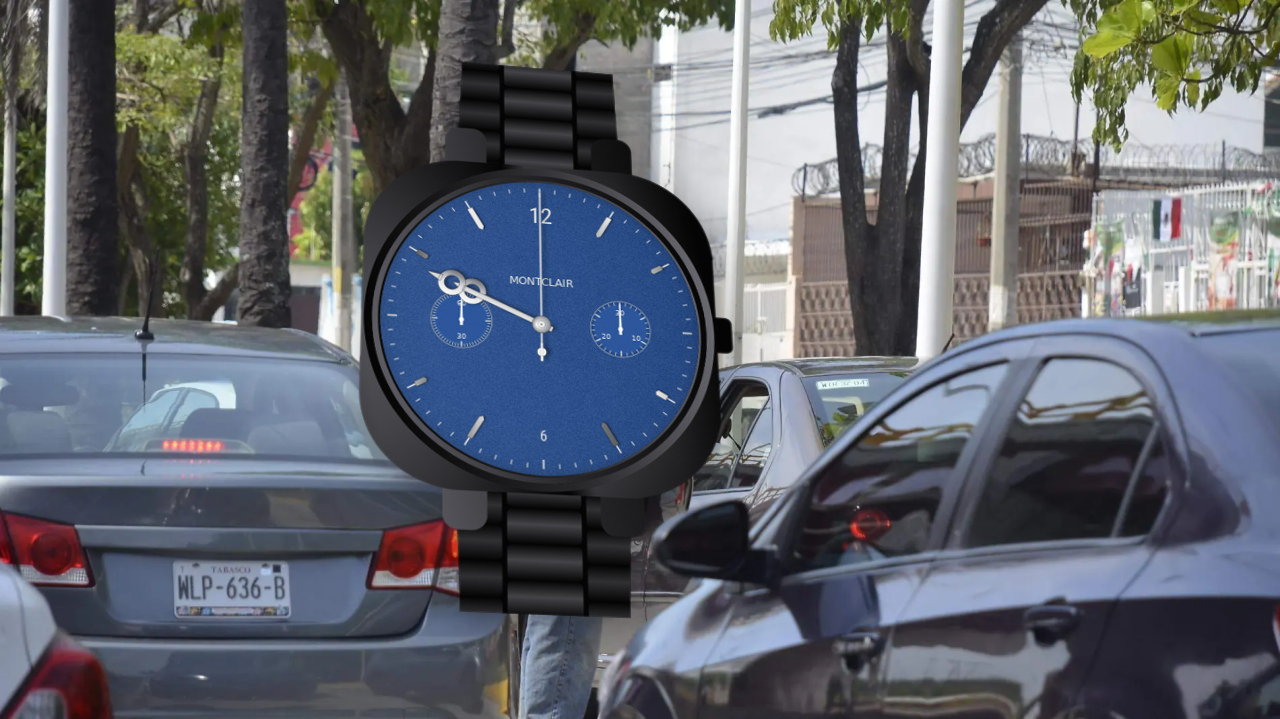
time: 9:49
